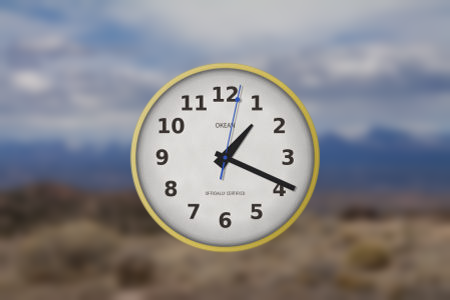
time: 1:19:02
